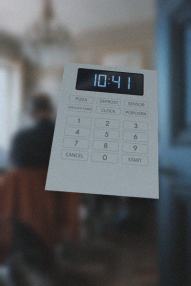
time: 10:41
